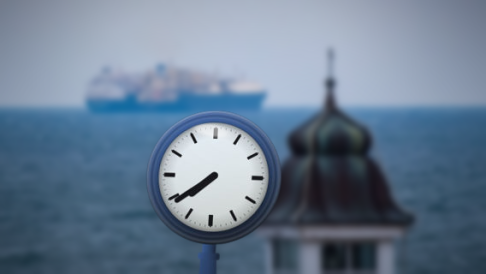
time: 7:39
